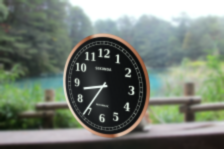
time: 8:36
